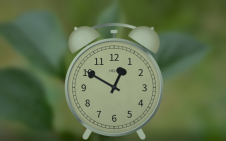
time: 12:50
